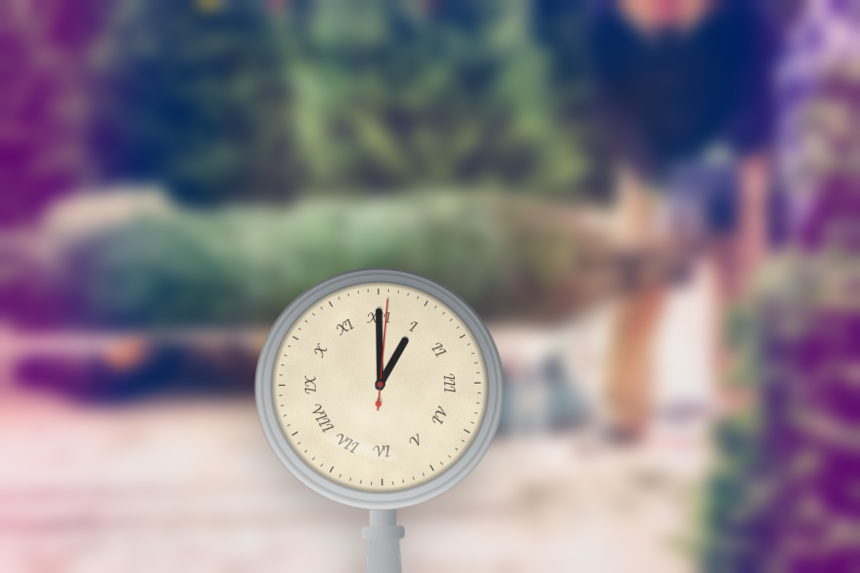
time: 1:00:01
